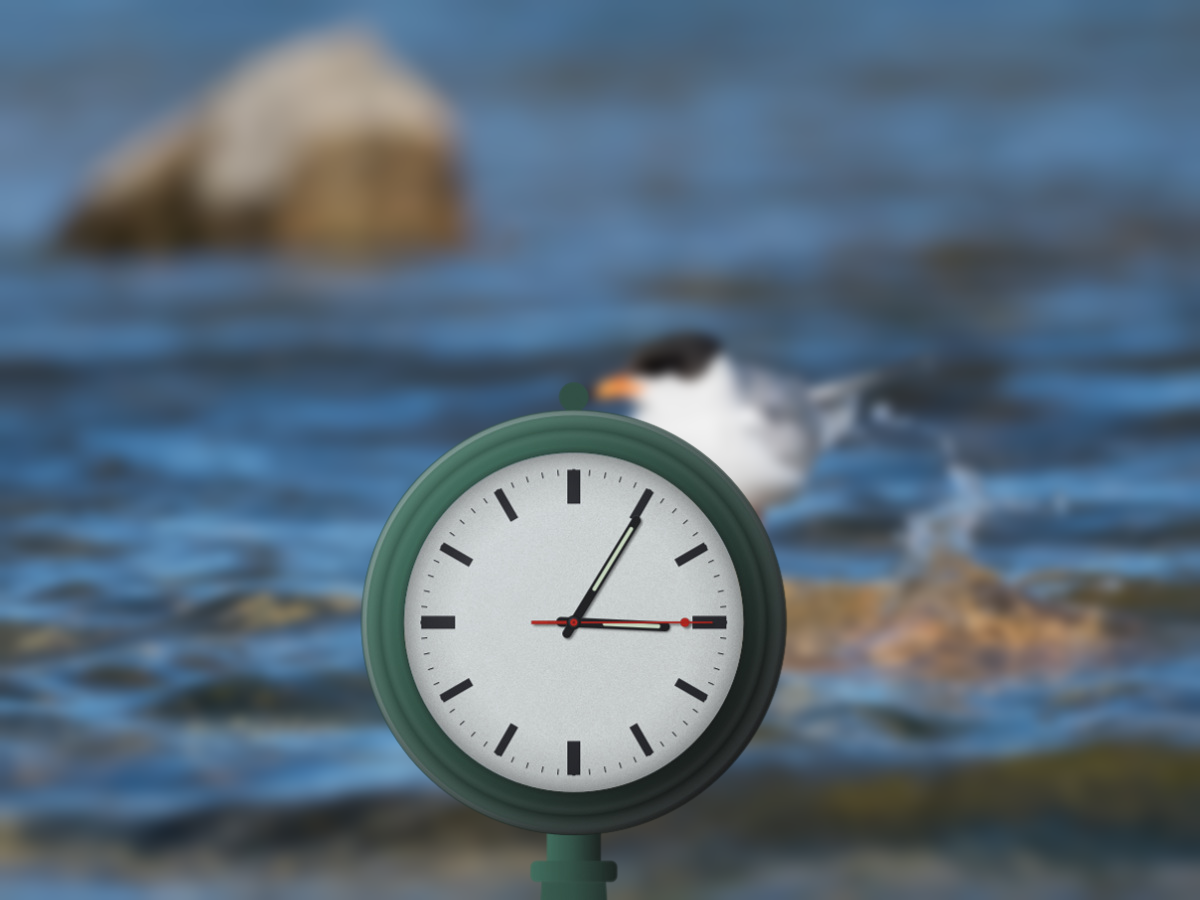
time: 3:05:15
